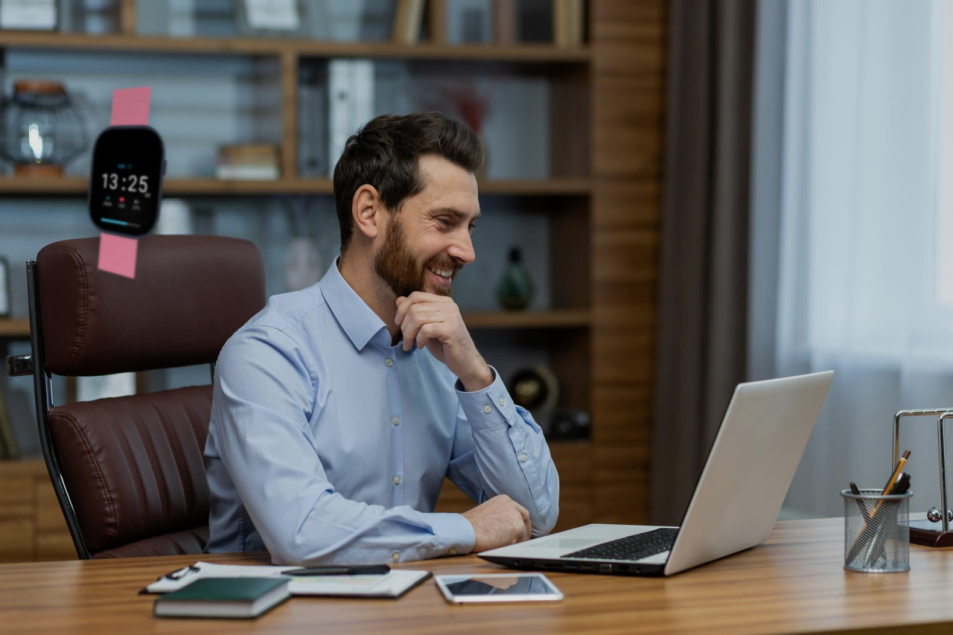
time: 13:25
